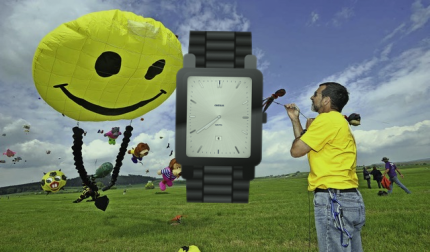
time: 7:39
